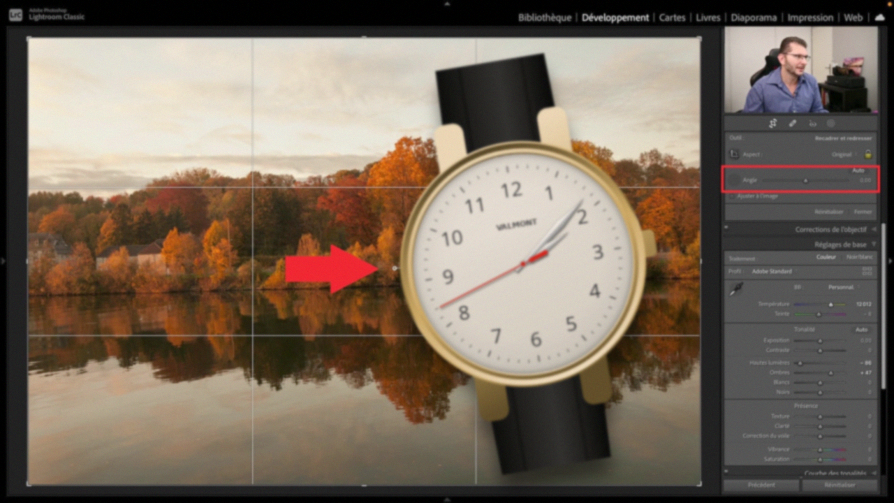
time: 2:08:42
